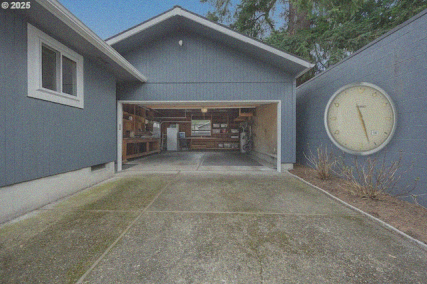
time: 11:27
